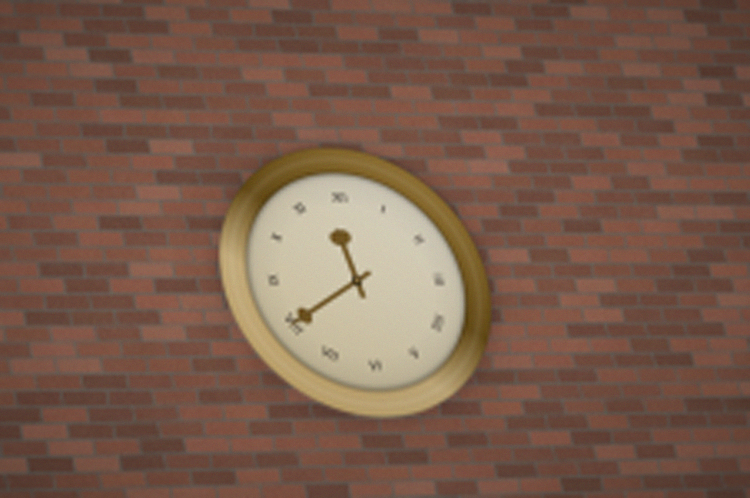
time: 11:40
